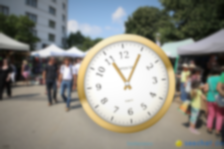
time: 11:05
